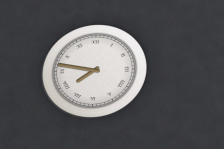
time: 7:47
